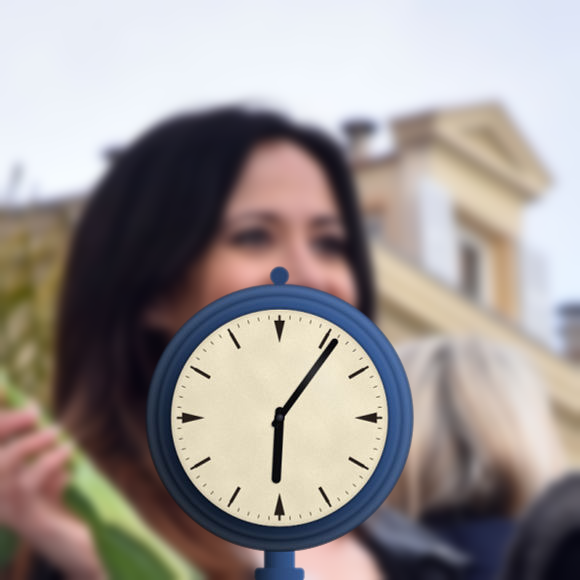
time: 6:06
